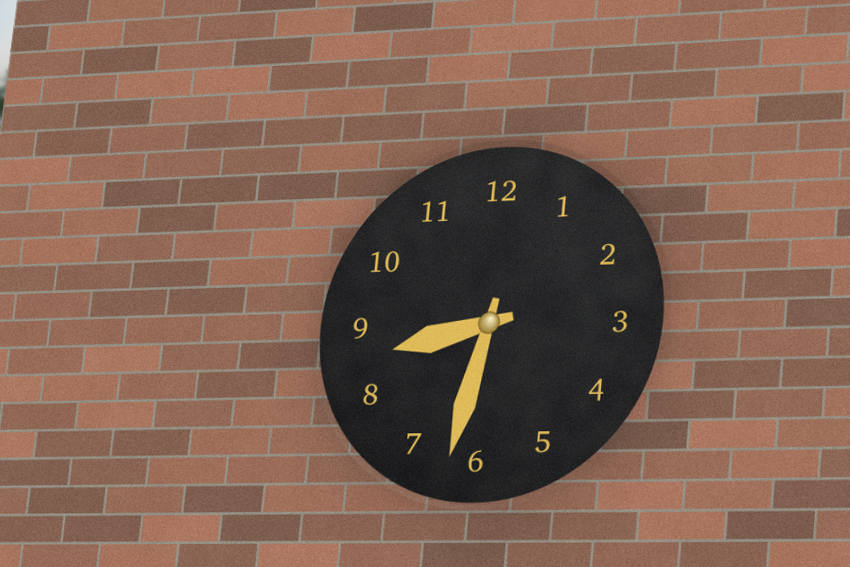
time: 8:32
